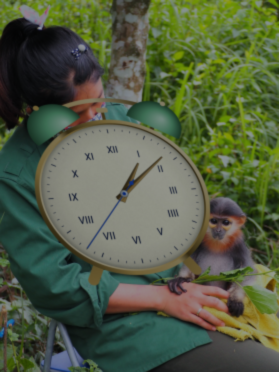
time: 1:08:37
